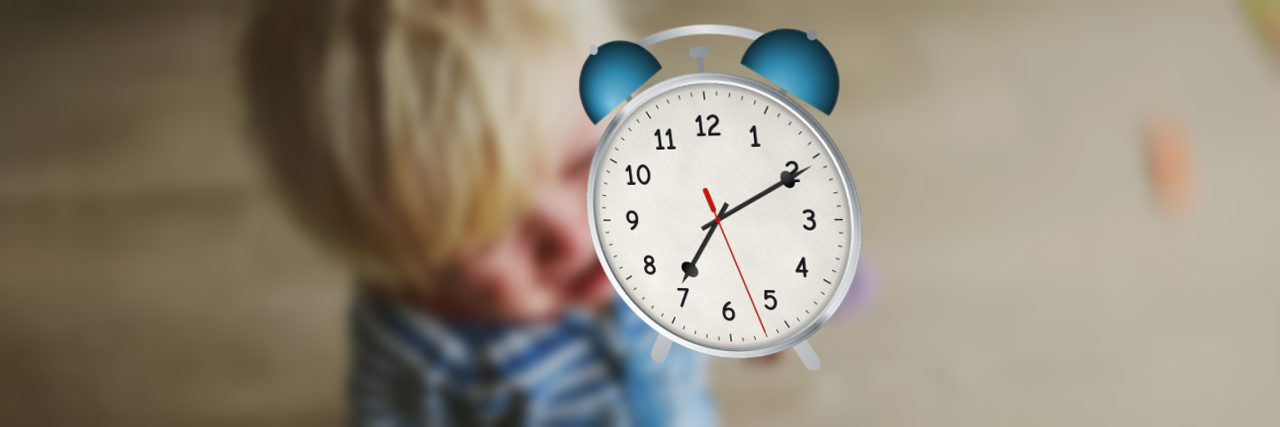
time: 7:10:27
